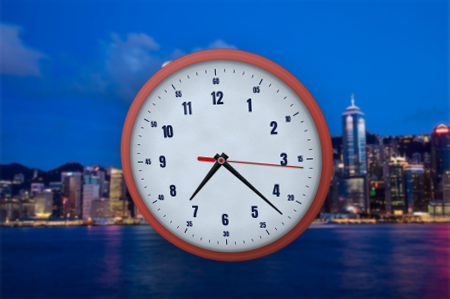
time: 7:22:16
